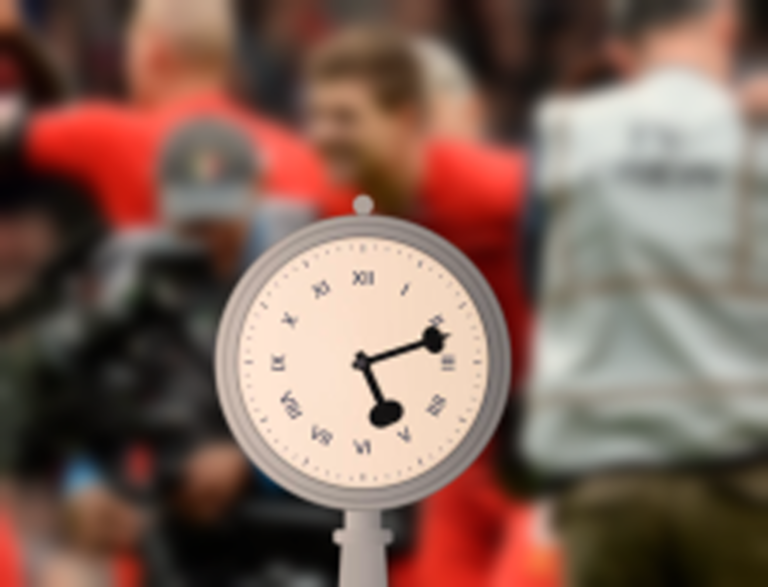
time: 5:12
